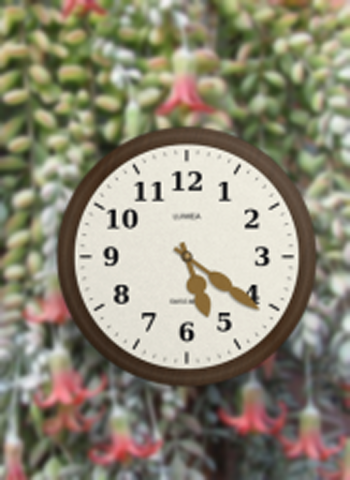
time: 5:21
